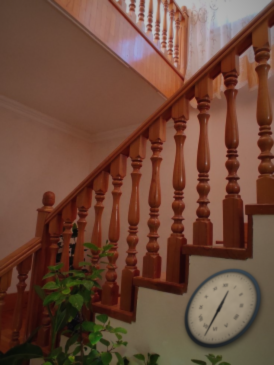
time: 12:33
